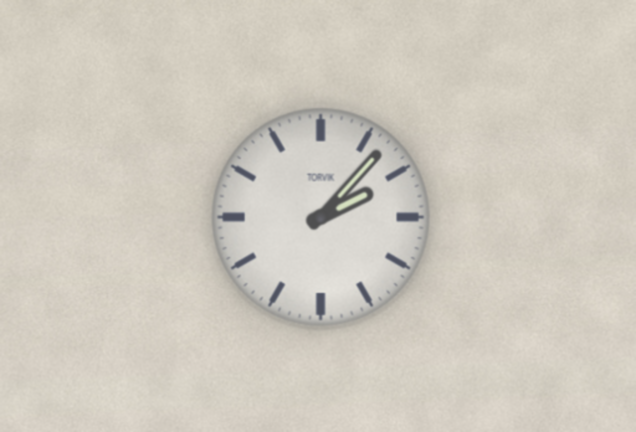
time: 2:07
